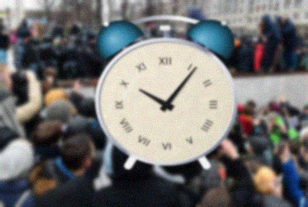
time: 10:06
